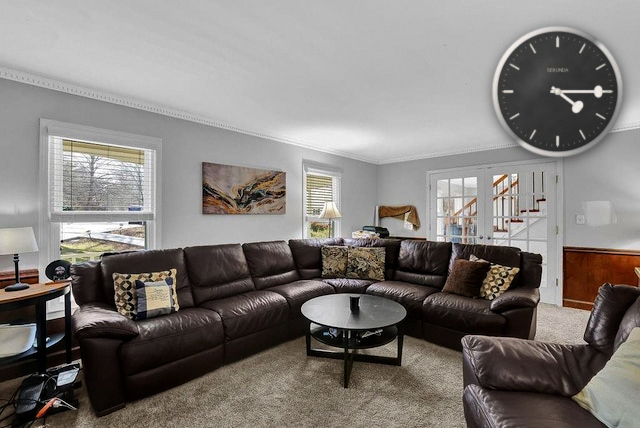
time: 4:15
